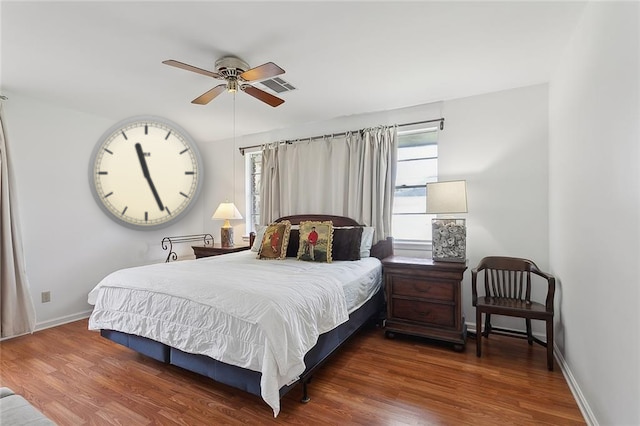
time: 11:26
